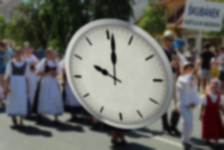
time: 10:01
